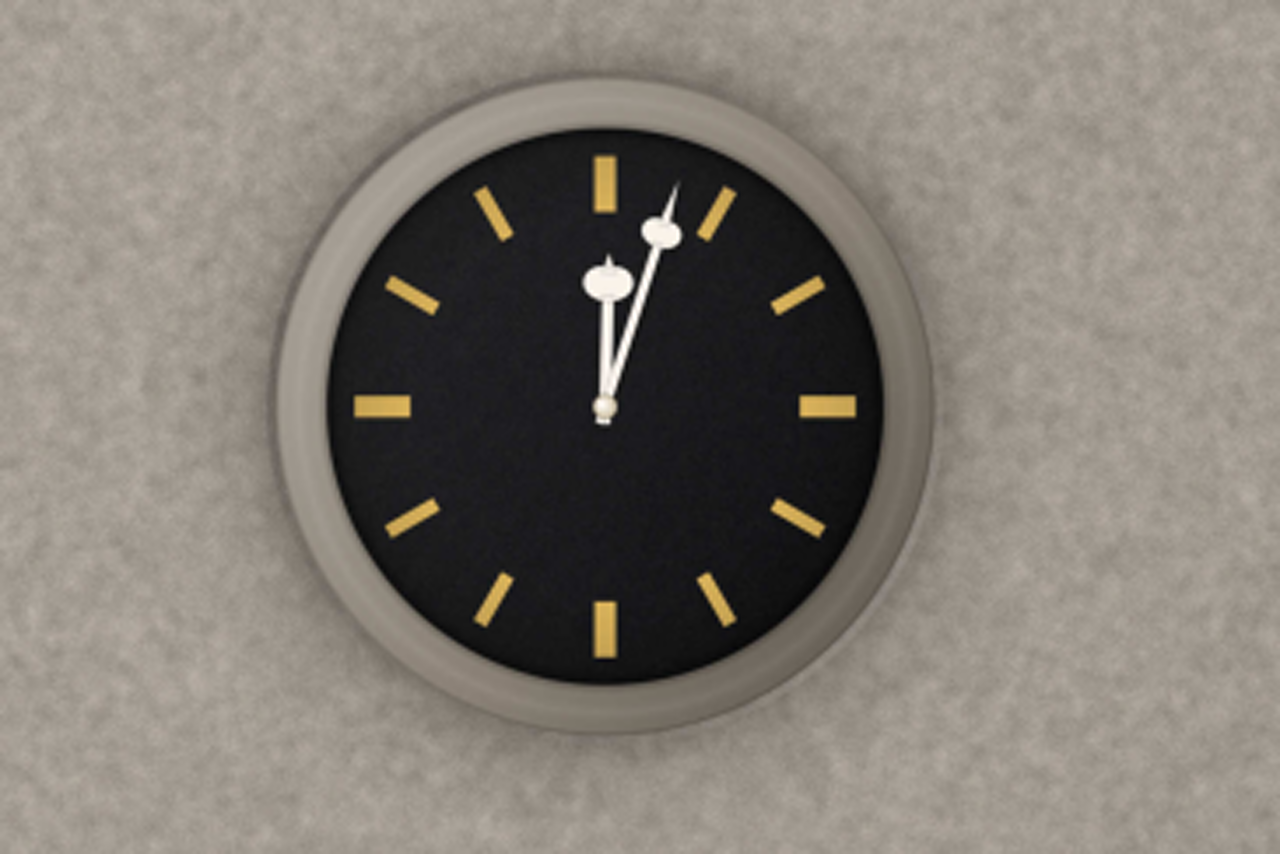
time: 12:03
